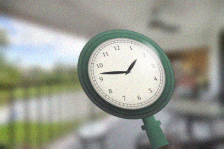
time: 1:47
